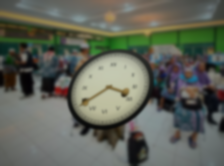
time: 3:39
